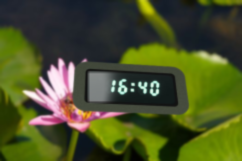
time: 16:40
